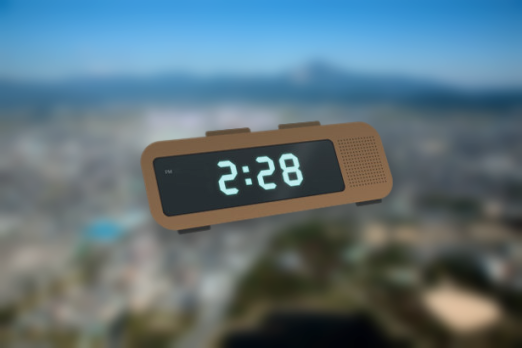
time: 2:28
